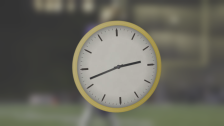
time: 2:42
